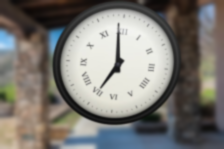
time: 6:59
